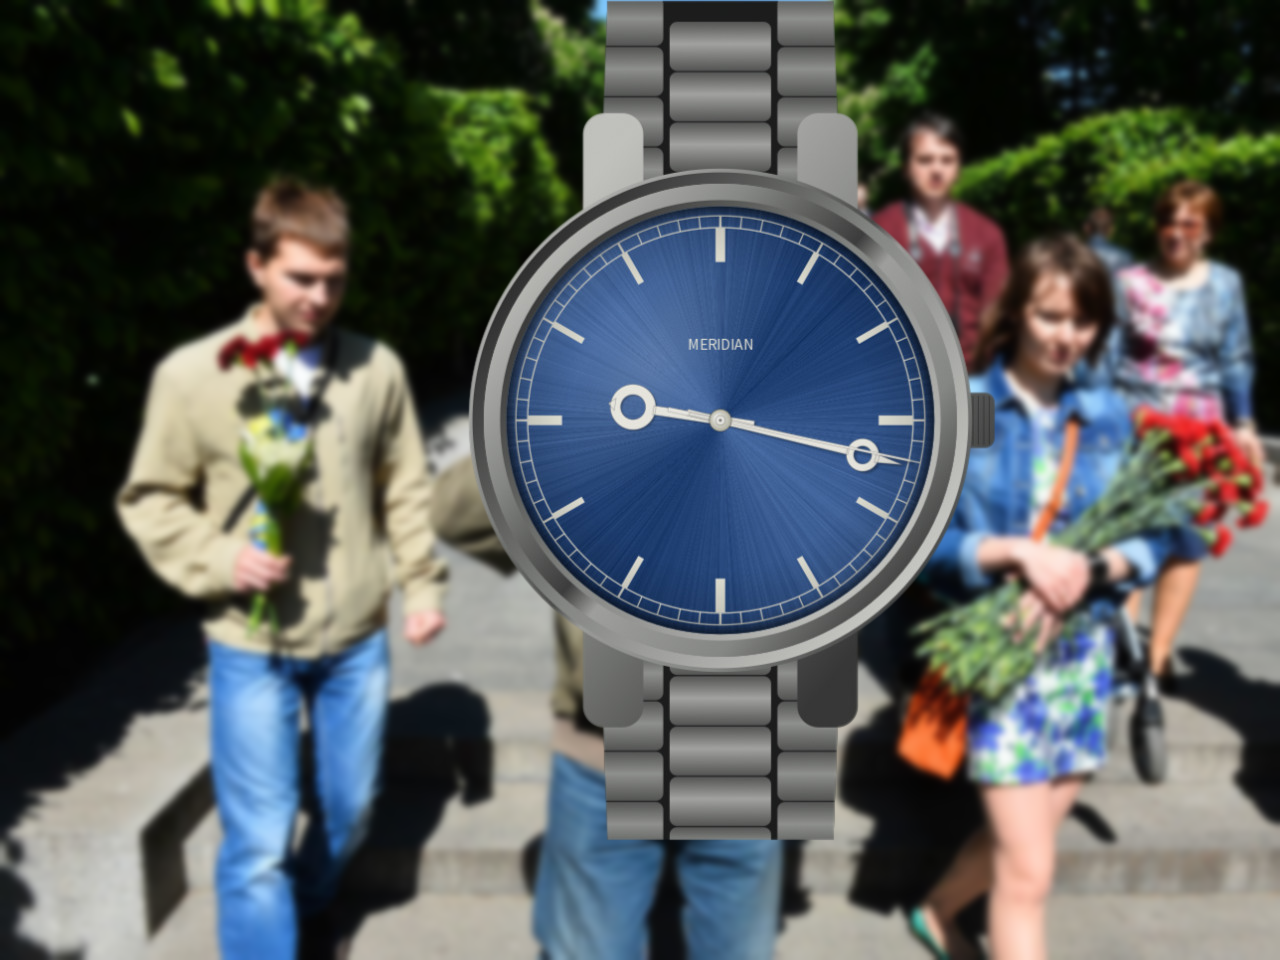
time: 9:17:17
